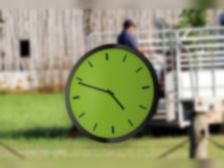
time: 4:49
